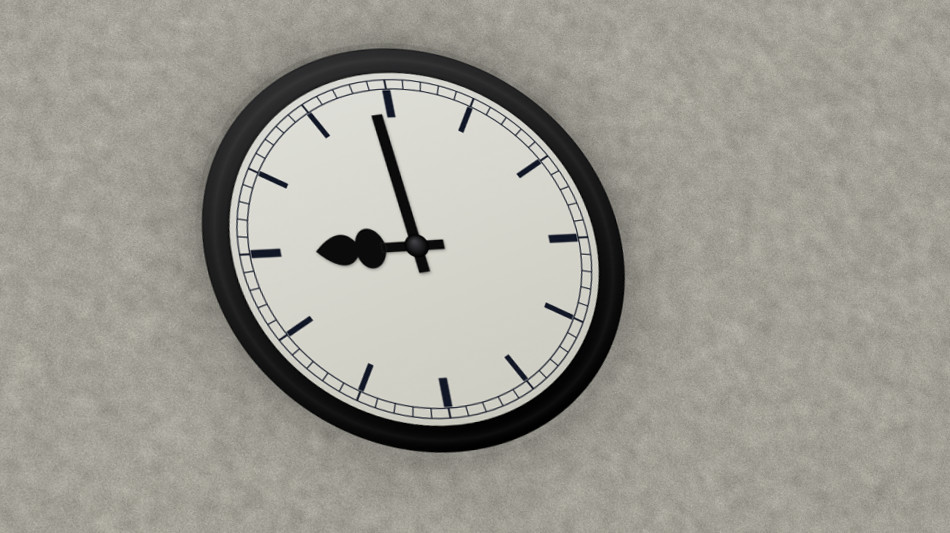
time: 8:59
